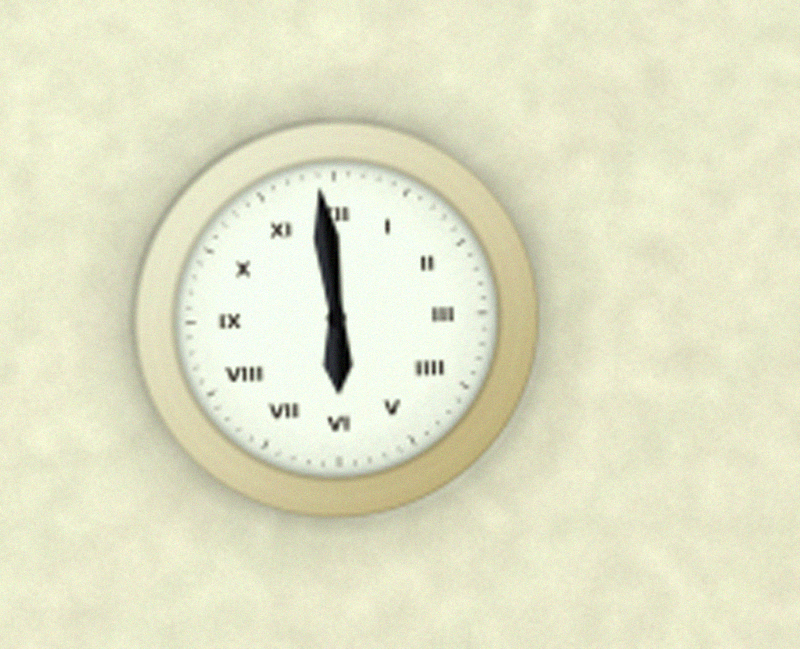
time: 5:59
